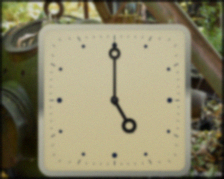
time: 5:00
